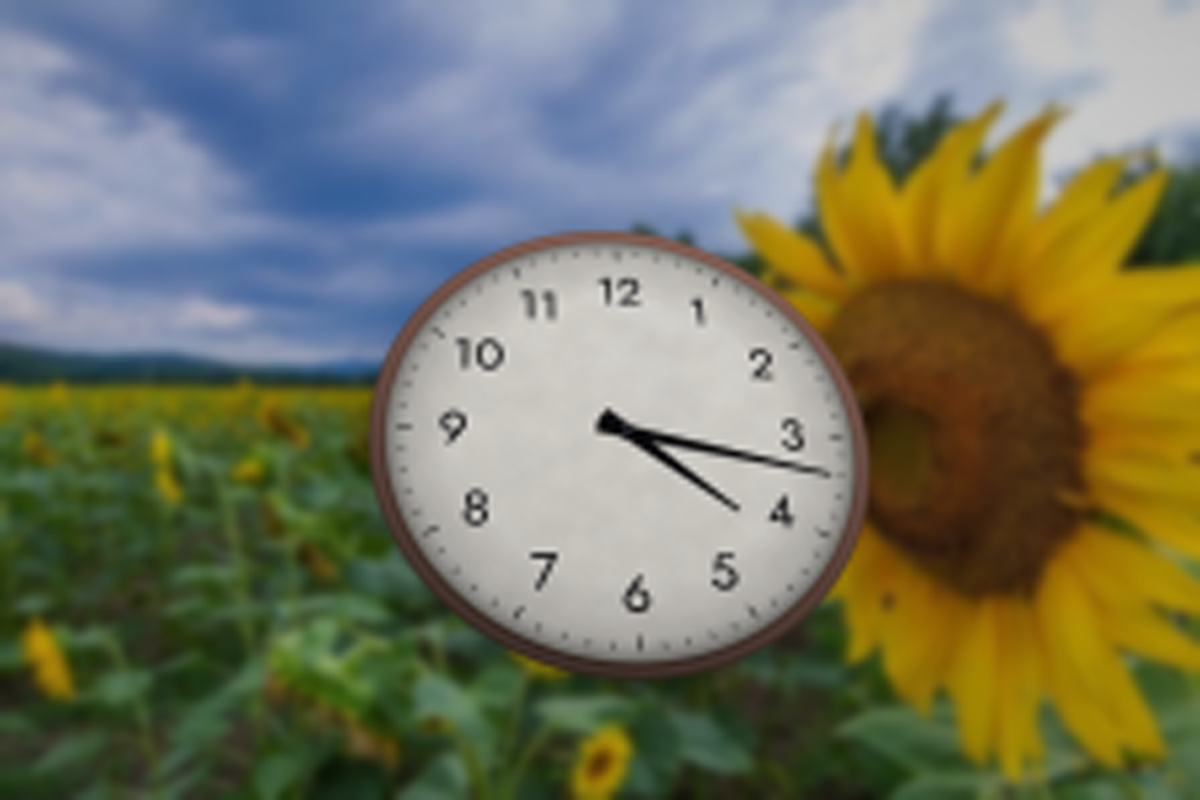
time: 4:17
